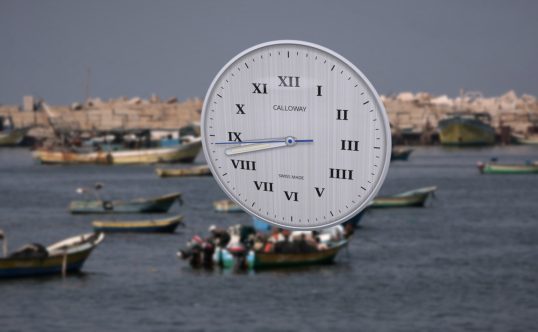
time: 8:42:44
